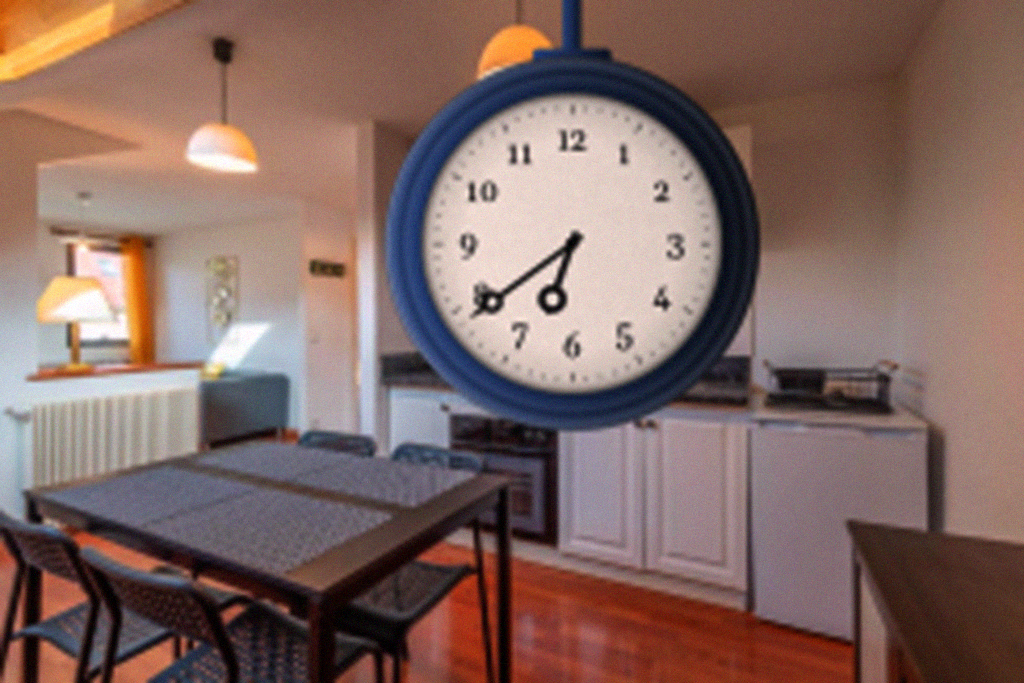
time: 6:39
